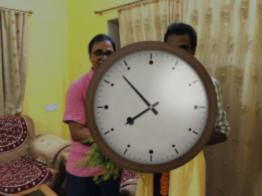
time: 7:53
